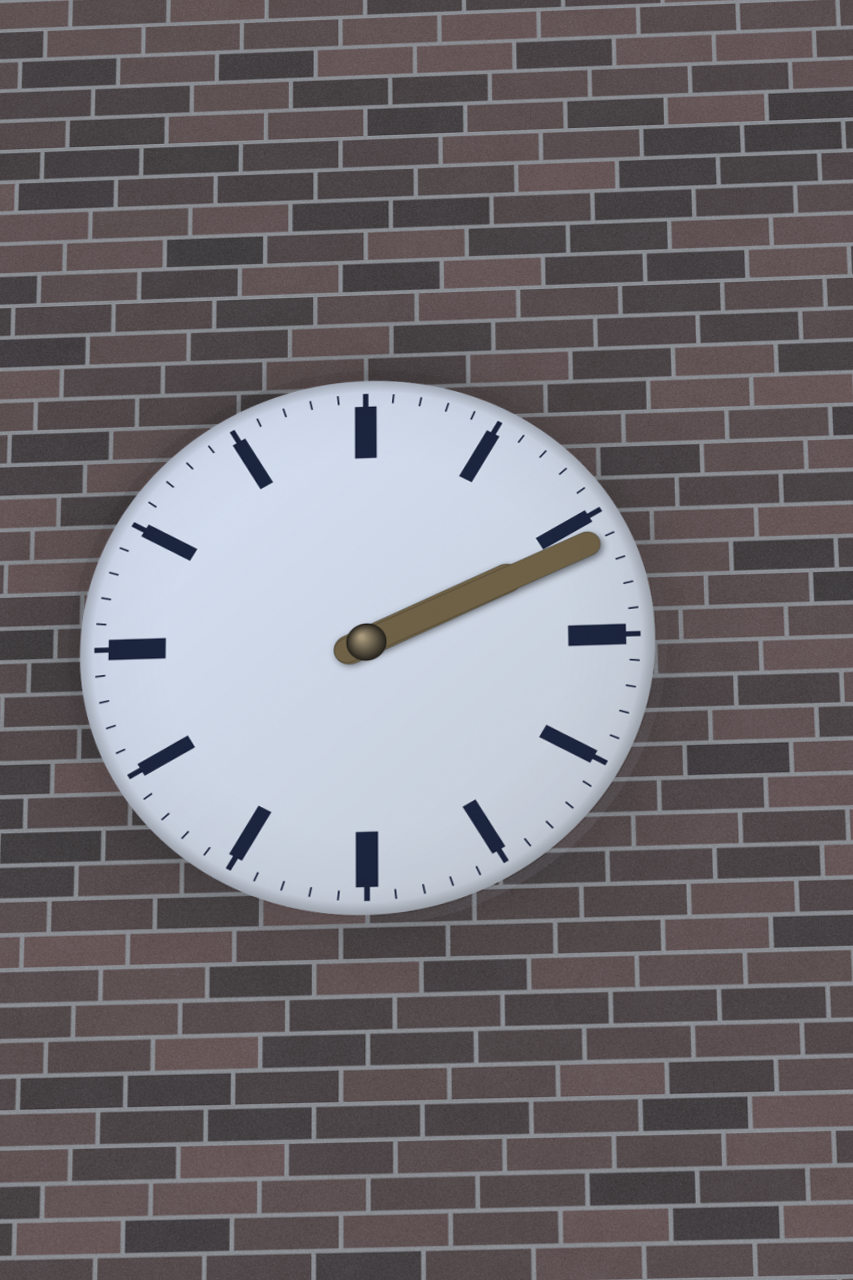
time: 2:11
